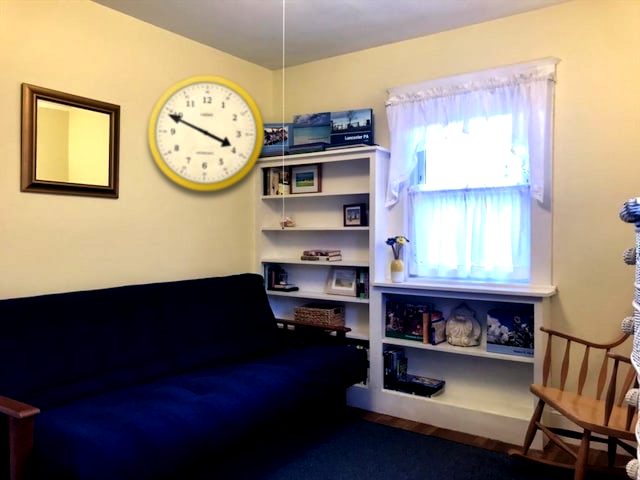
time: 3:49
